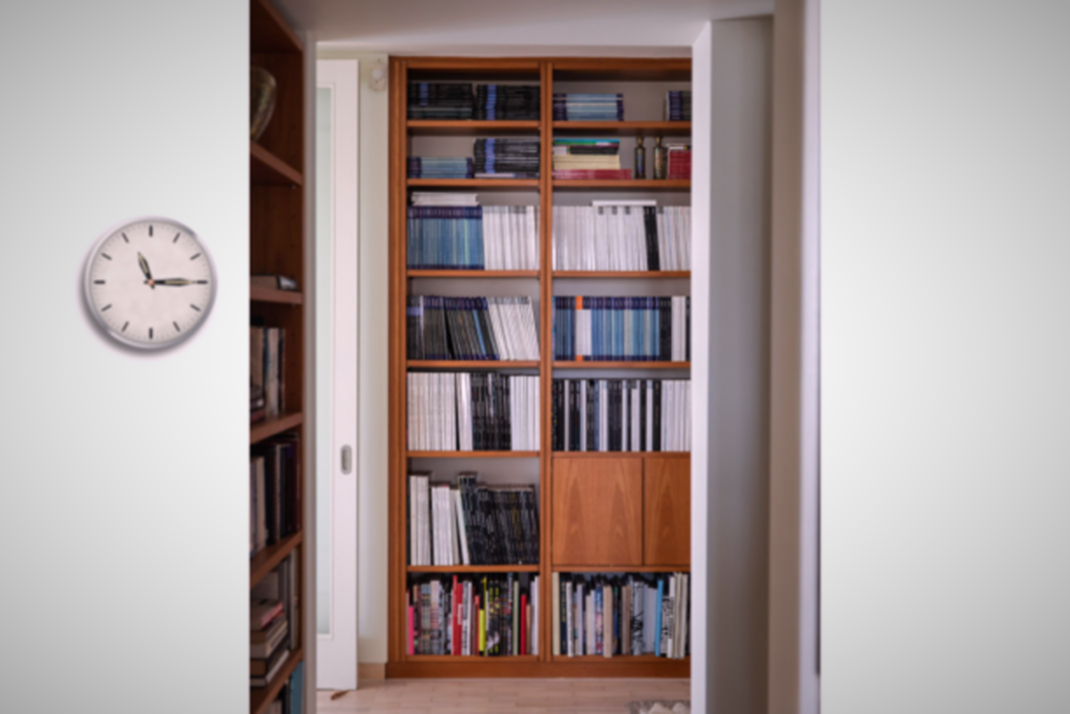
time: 11:15
